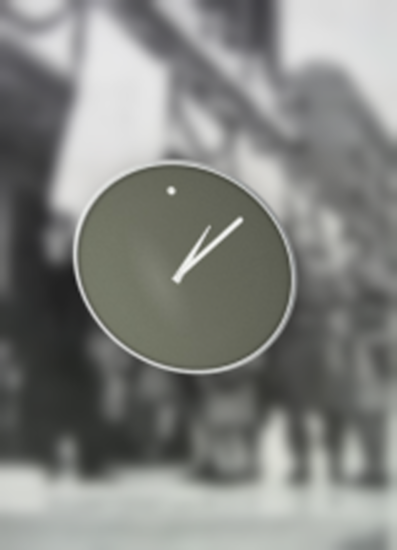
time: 1:08
